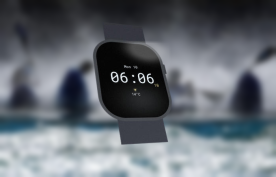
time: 6:06
